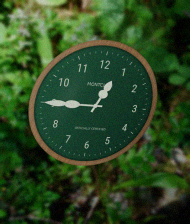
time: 12:45
